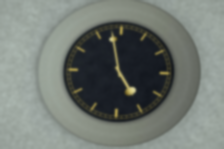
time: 4:58
